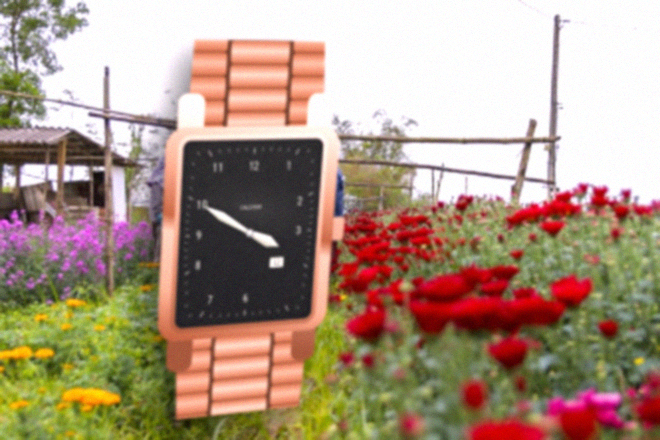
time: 3:50
